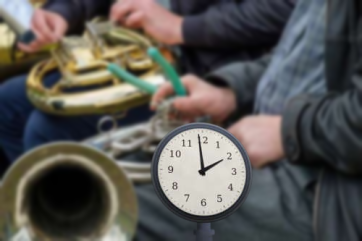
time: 1:59
